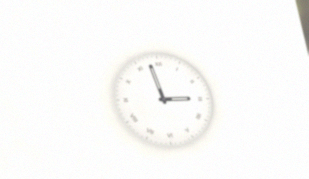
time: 2:58
